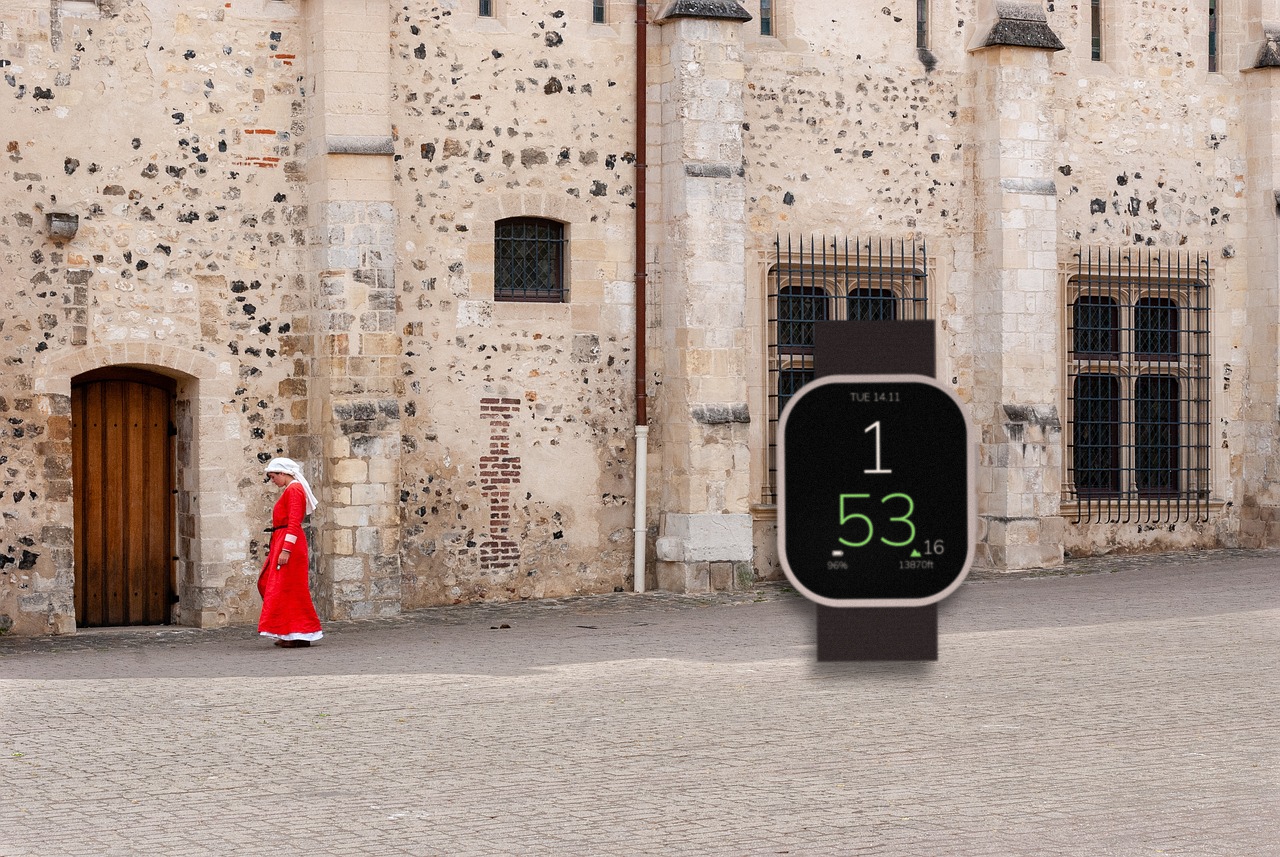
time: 1:53:16
